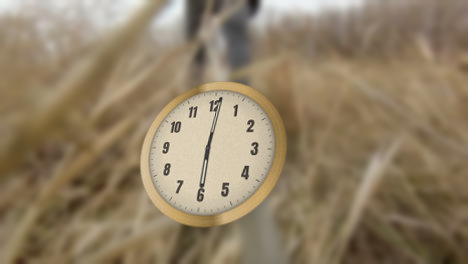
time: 6:01
